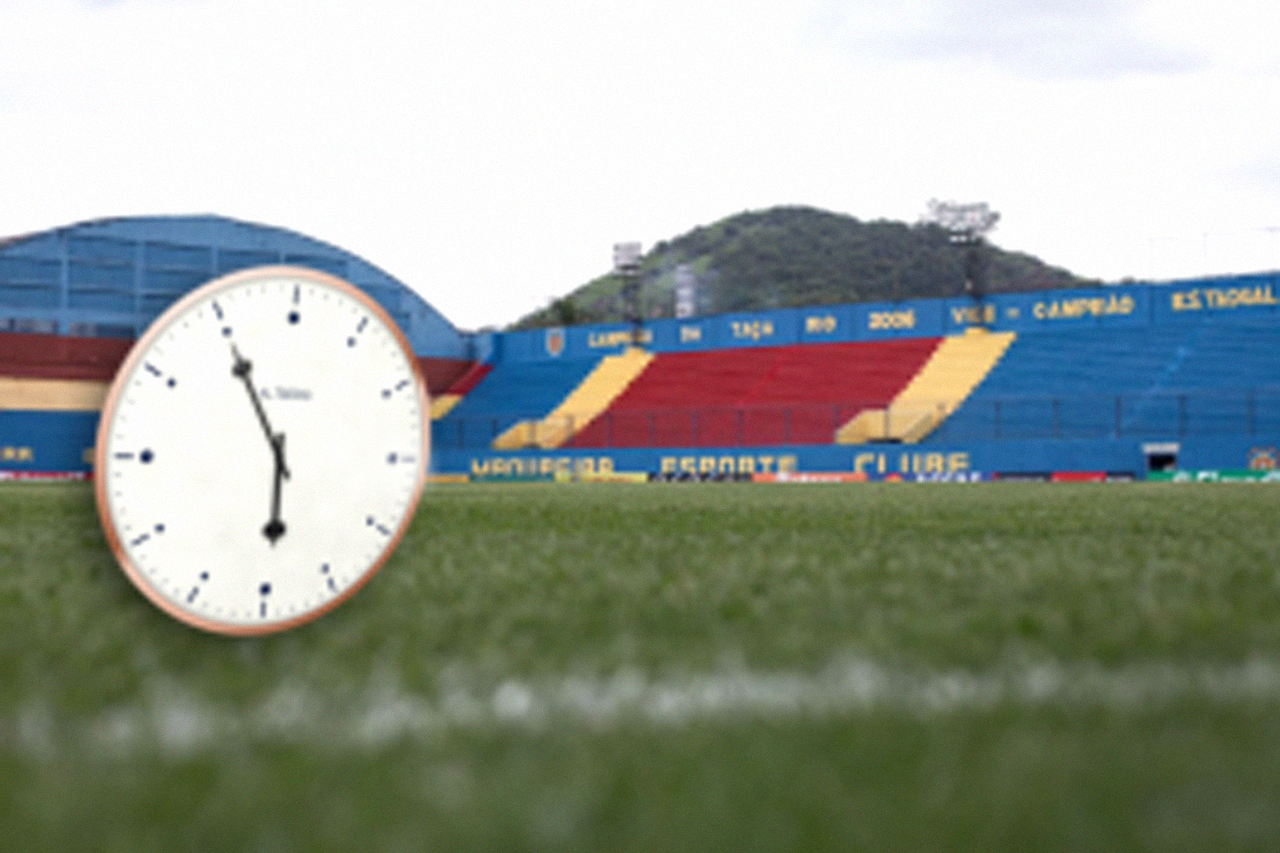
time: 5:55
